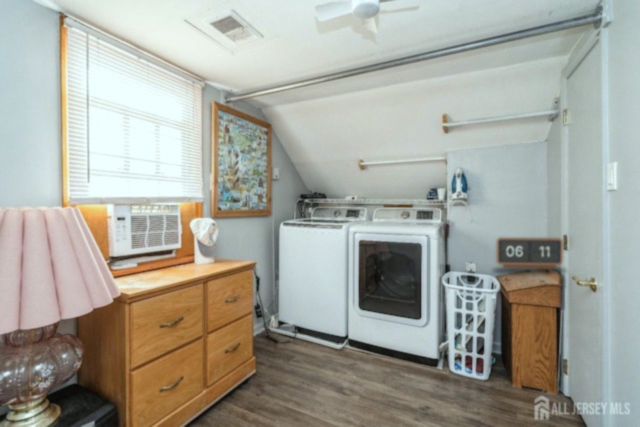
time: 6:11
